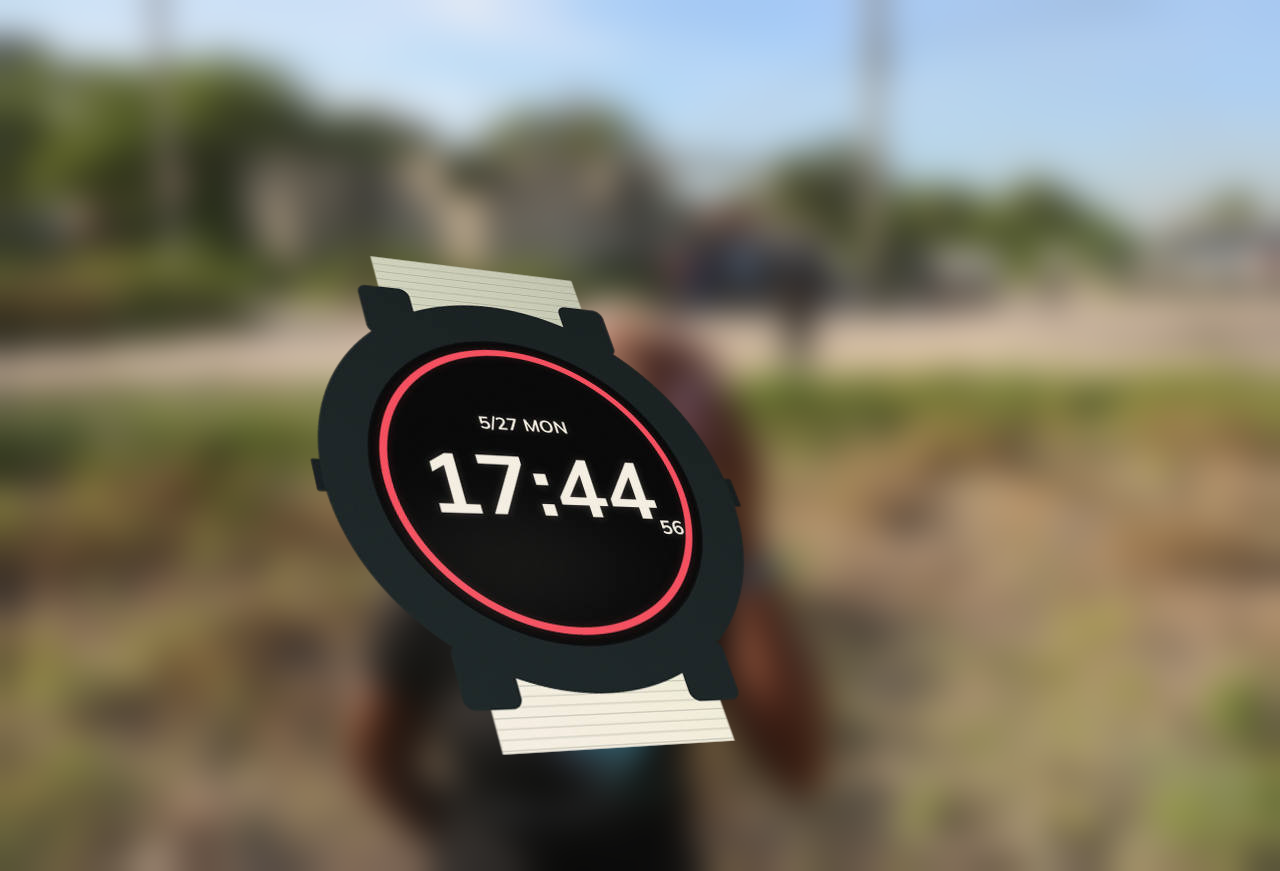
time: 17:44:56
